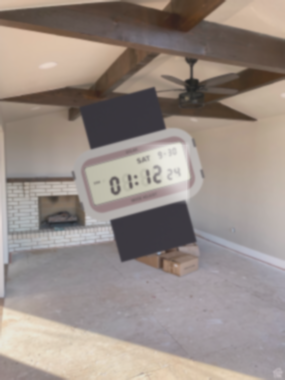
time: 1:12:24
